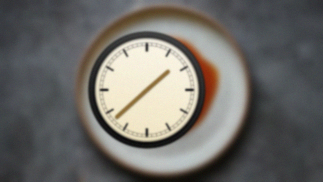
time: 1:38
